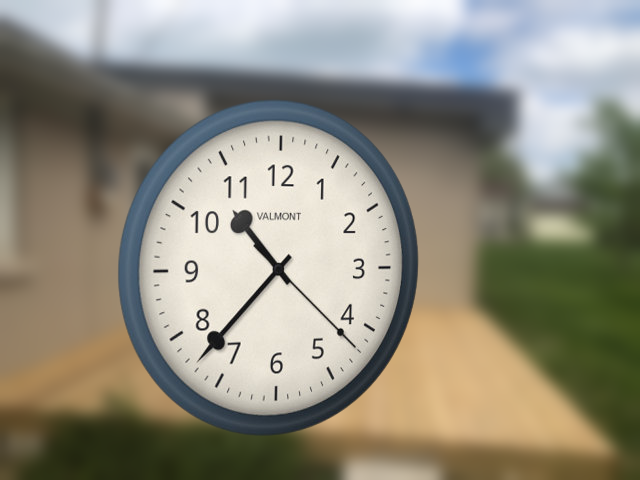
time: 10:37:22
